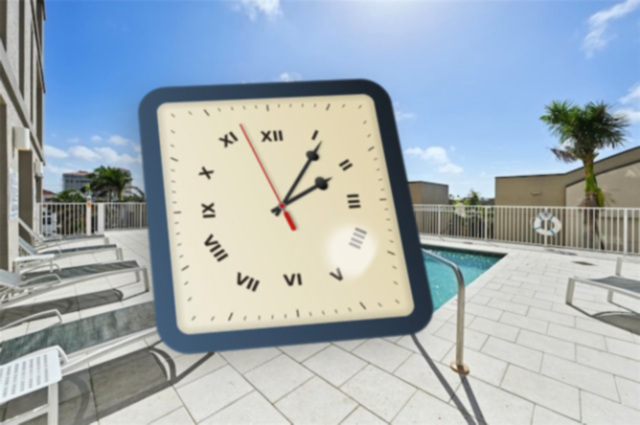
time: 2:05:57
